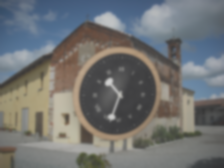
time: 10:33
